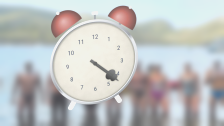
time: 4:22
